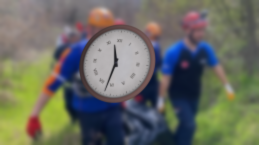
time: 11:32
